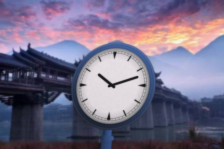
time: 10:12
